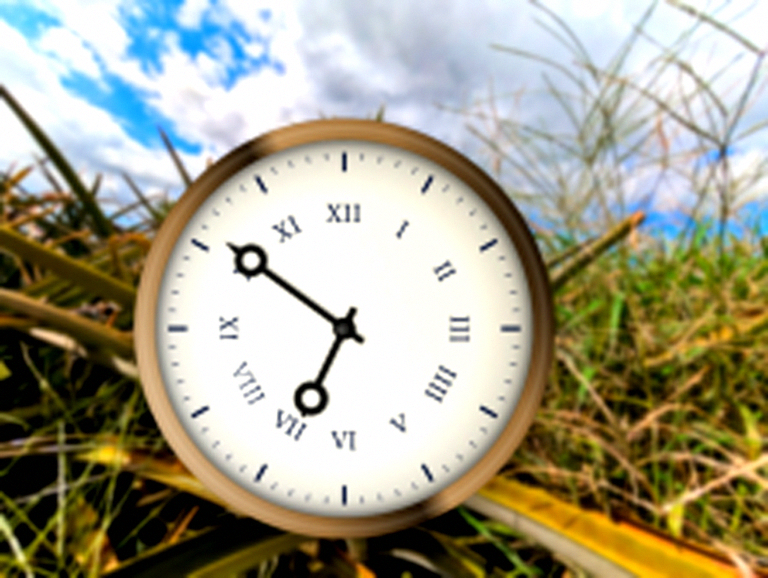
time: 6:51
